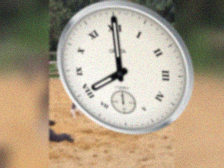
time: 8:00
